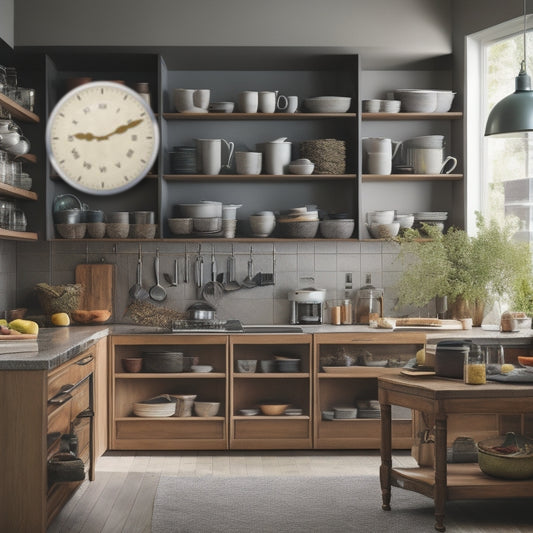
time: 9:11
